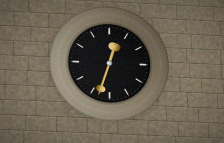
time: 12:33
